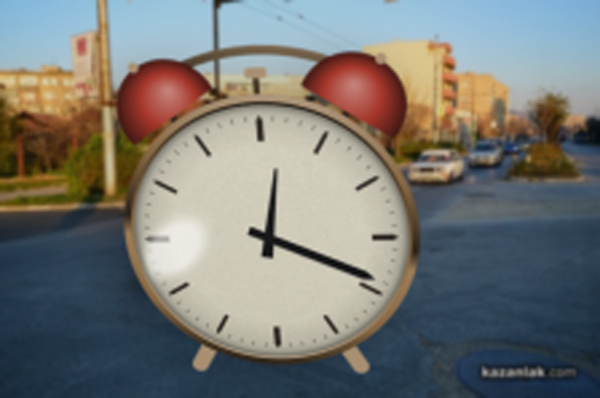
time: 12:19
